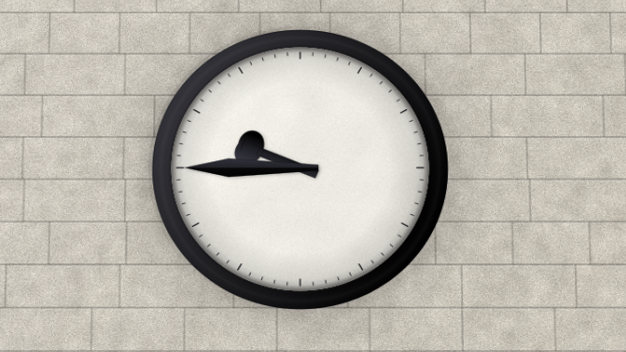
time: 9:45
